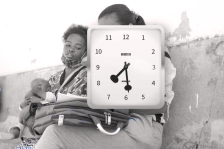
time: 7:29
